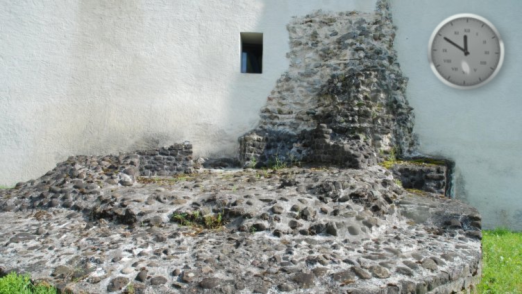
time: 11:50
